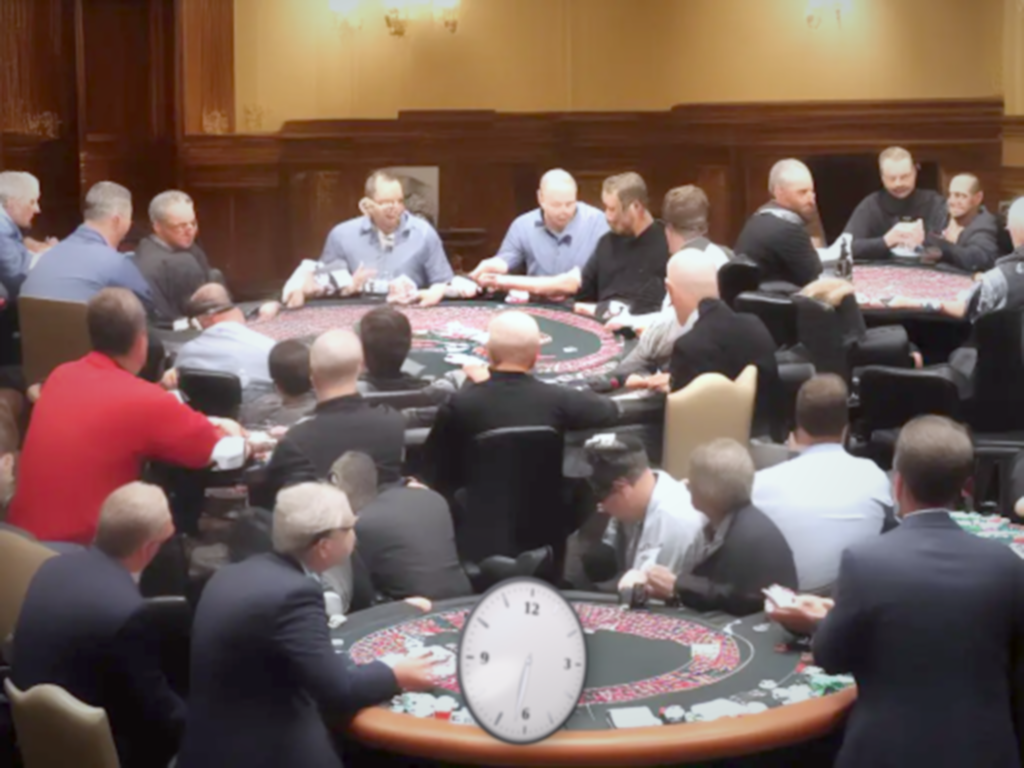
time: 6:32
